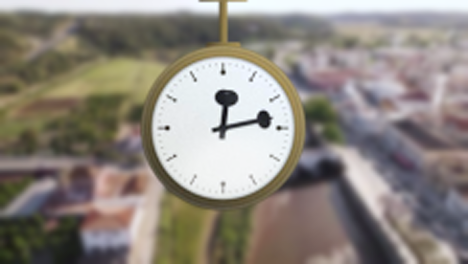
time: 12:13
